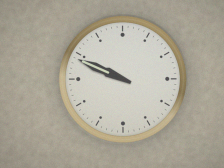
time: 9:49
